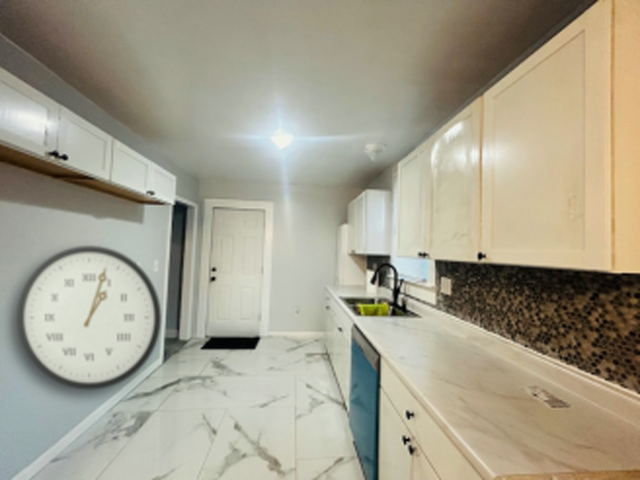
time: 1:03
